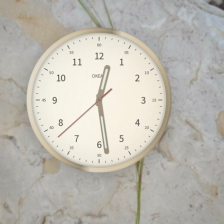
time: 12:28:38
